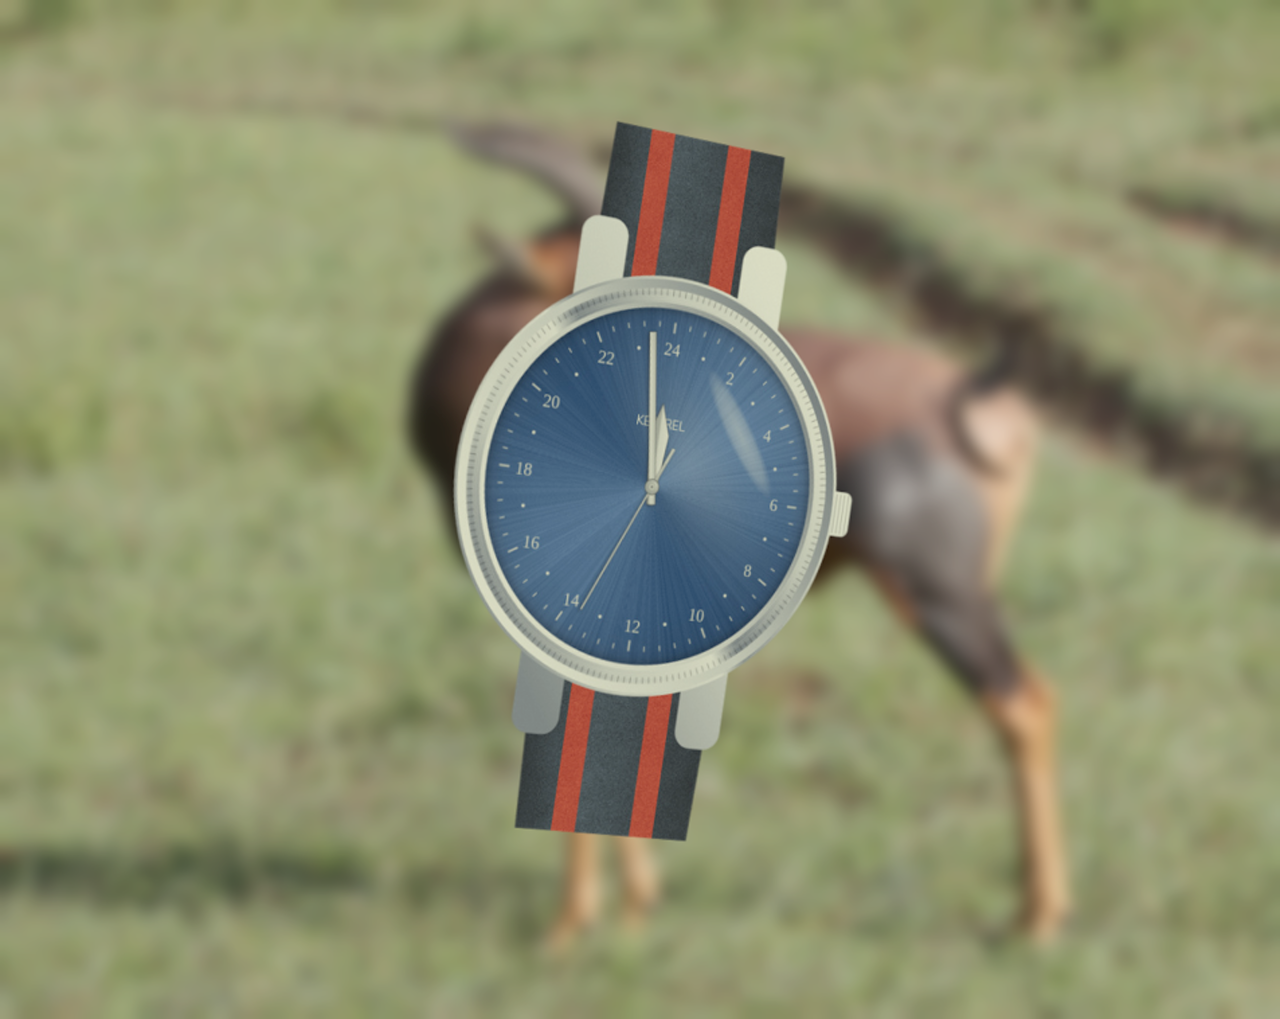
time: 23:58:34
